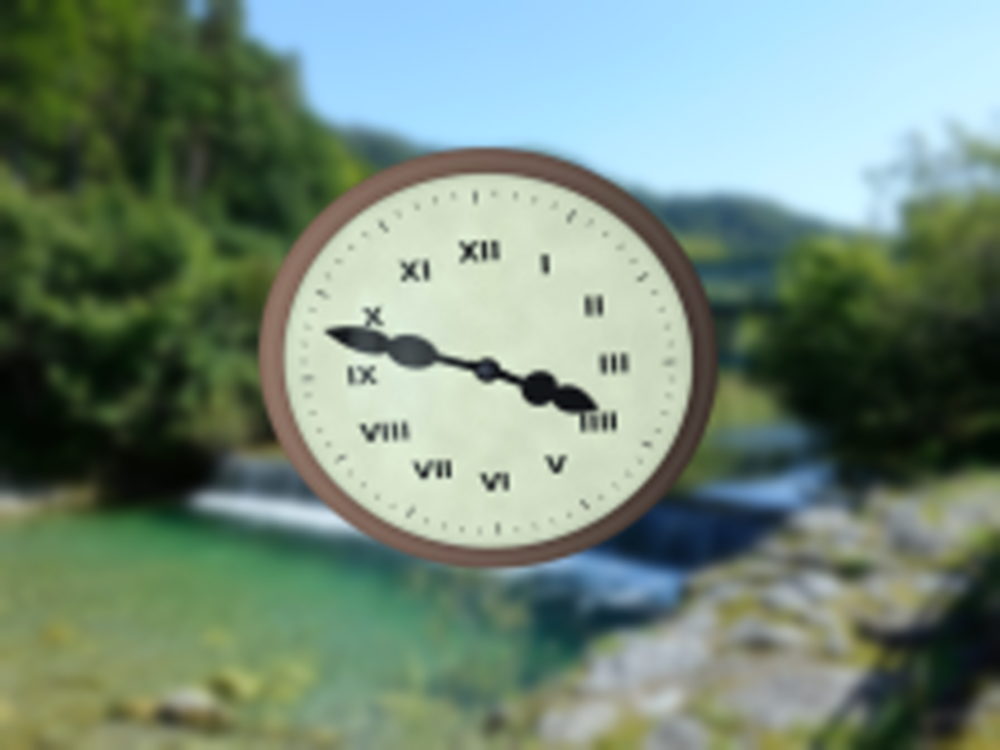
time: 3:48
